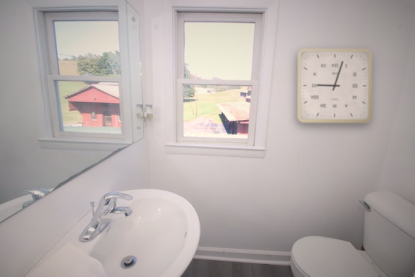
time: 9:03
